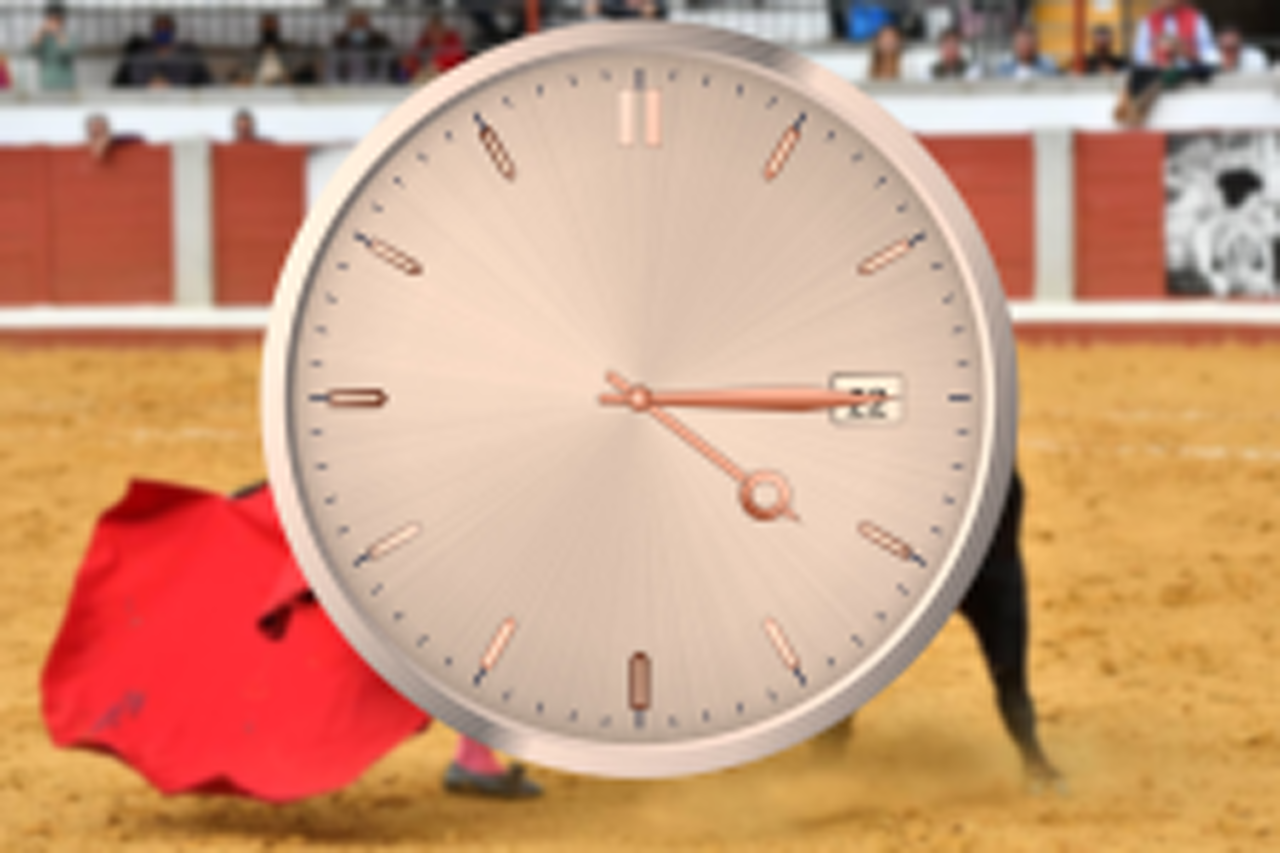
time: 4:15
